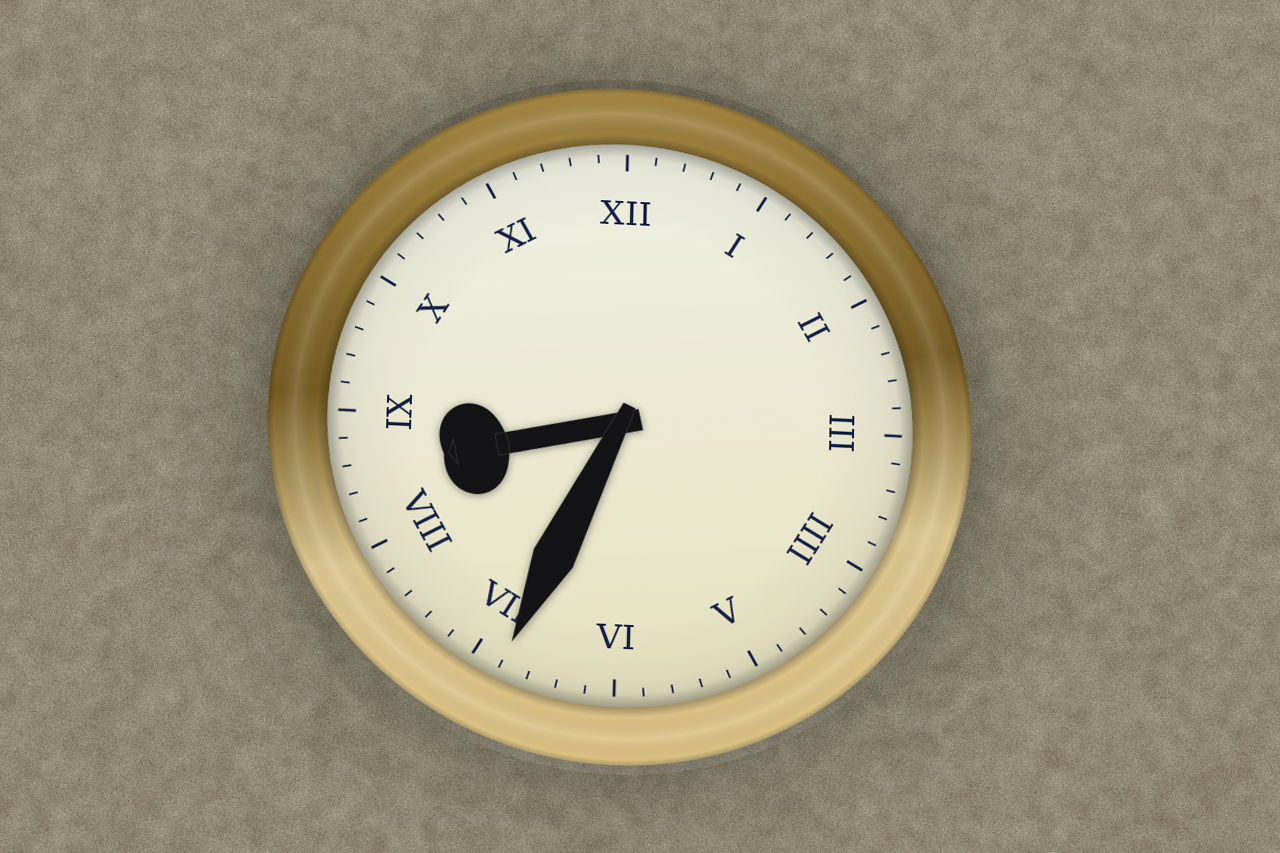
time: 8:34
